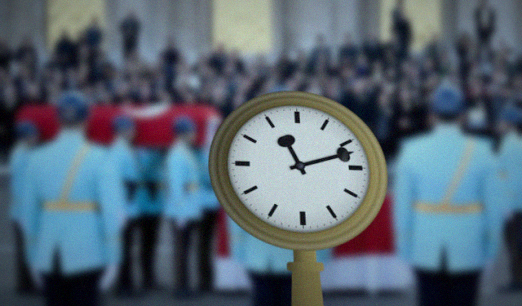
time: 11:12
